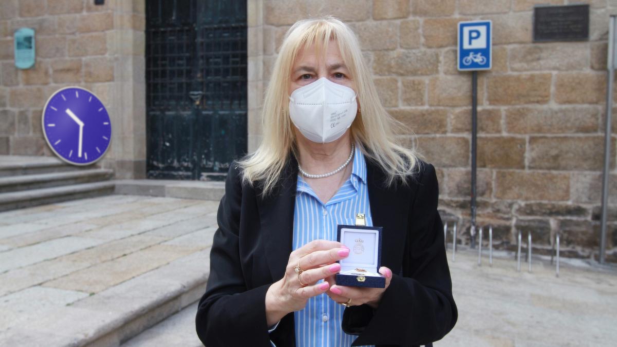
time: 10:32
